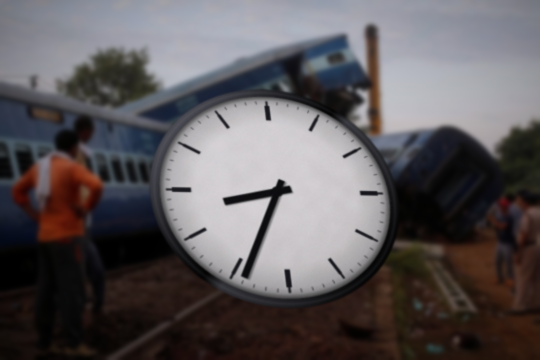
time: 8:34
